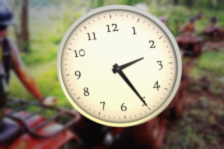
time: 2:25
